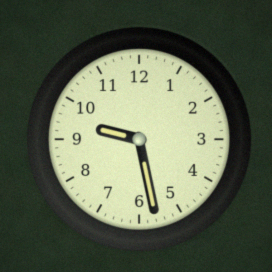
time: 9:28
